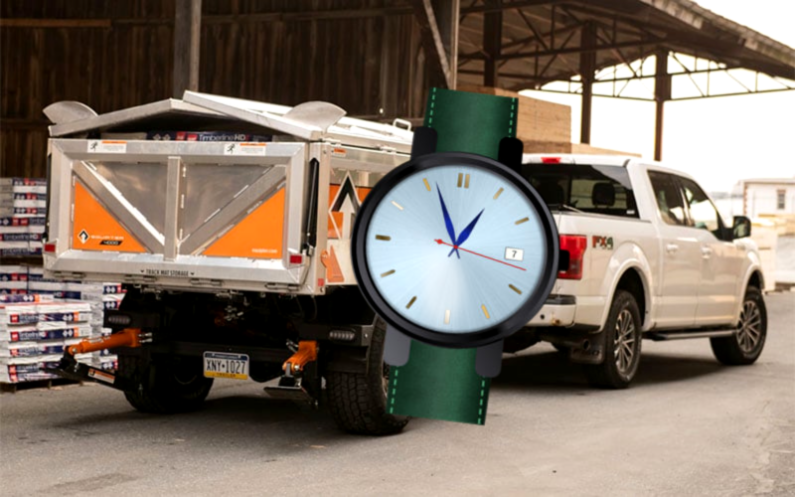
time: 12:56:17
